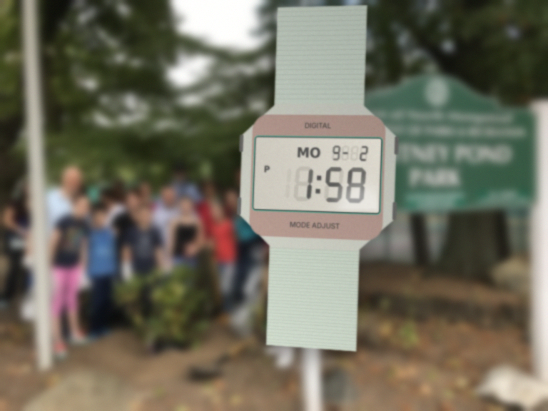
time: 1:58
